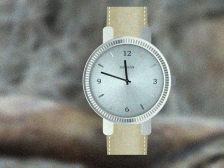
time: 11:48
